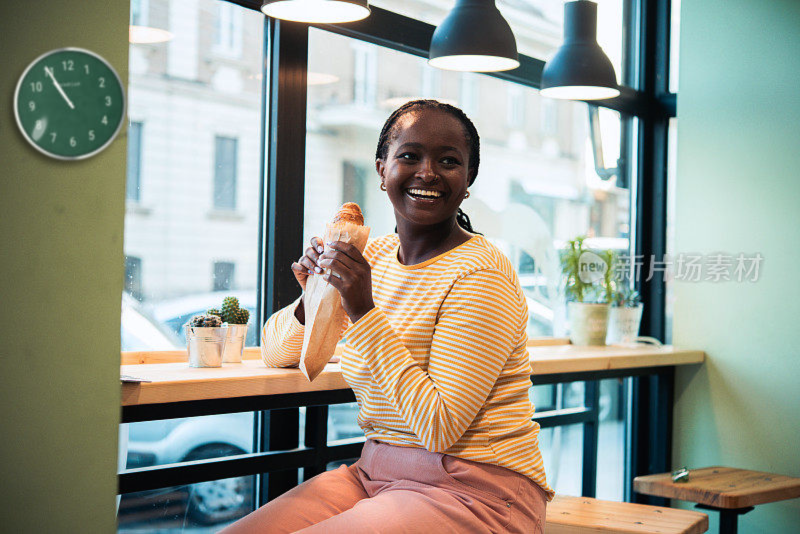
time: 10:55
